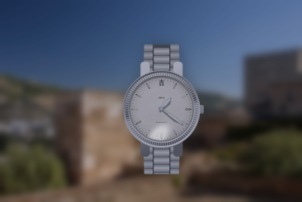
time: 1:21
